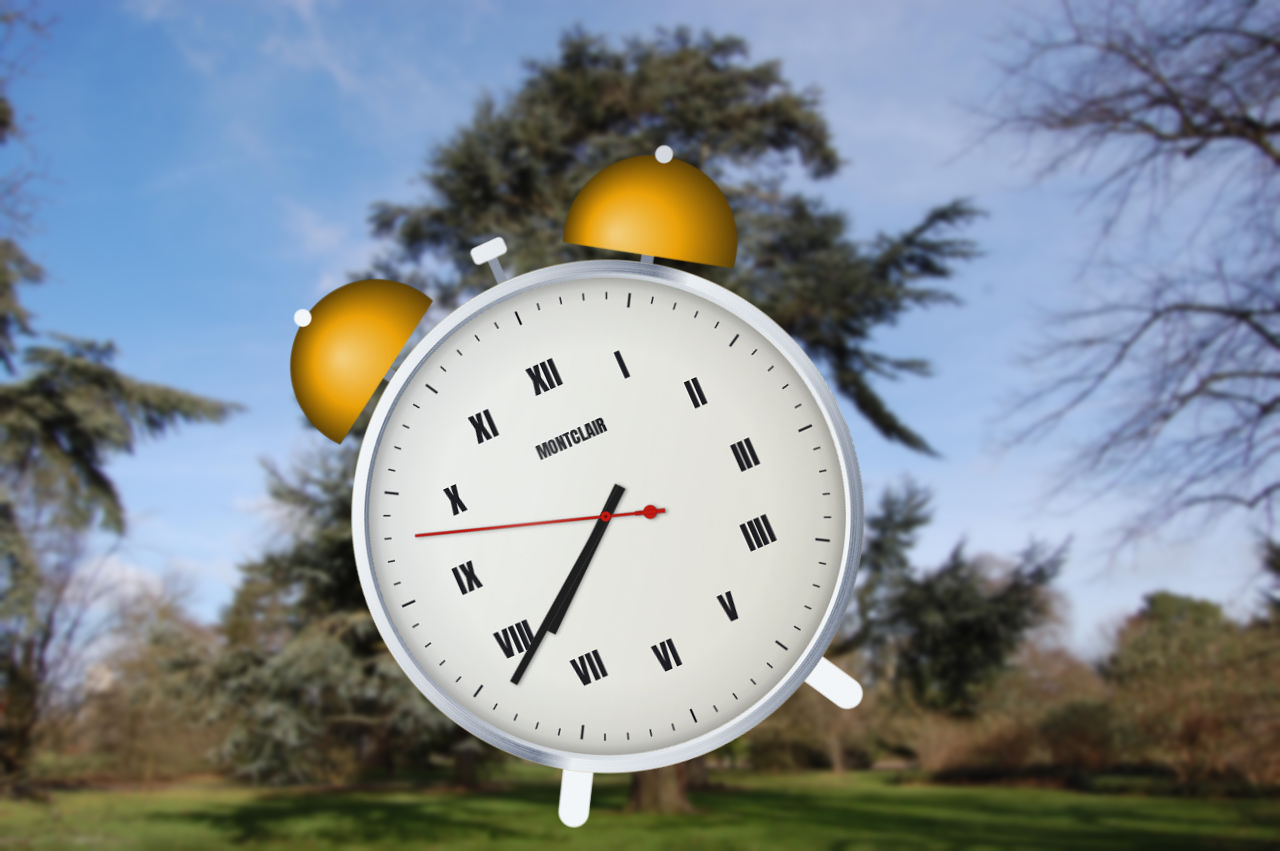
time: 7:38:48
